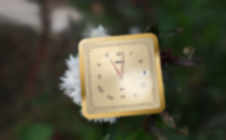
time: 11:02
